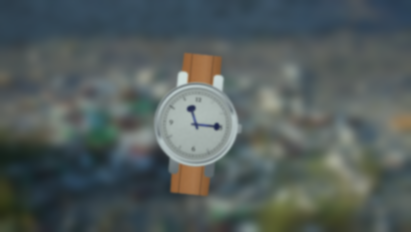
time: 11:15
